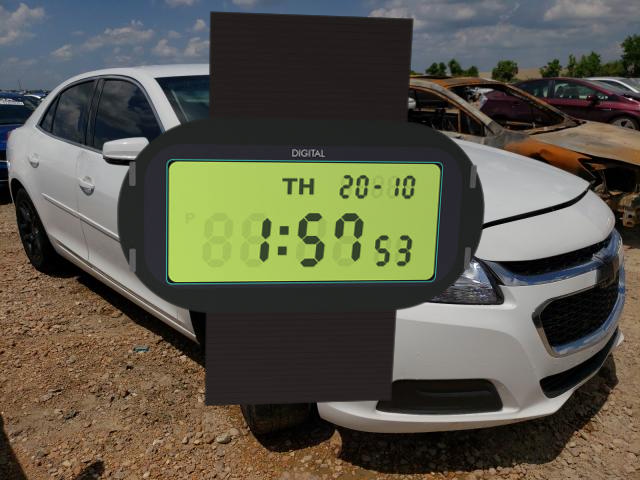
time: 1:57:53
